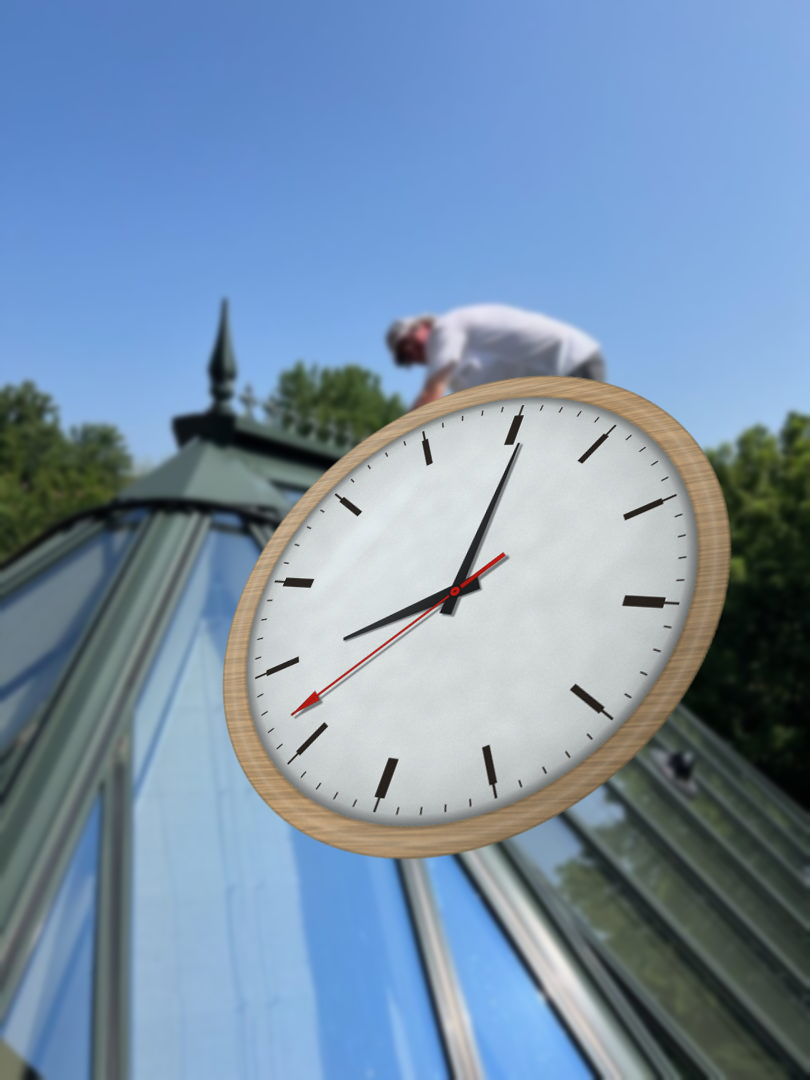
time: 8:00:37
